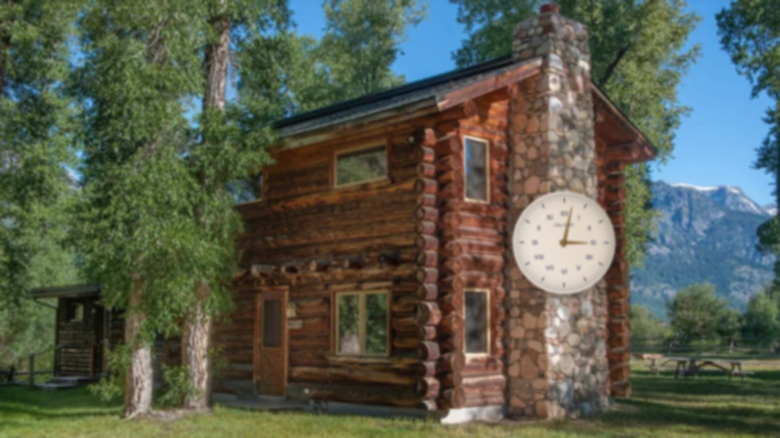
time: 3:02
